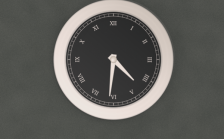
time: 4:31
